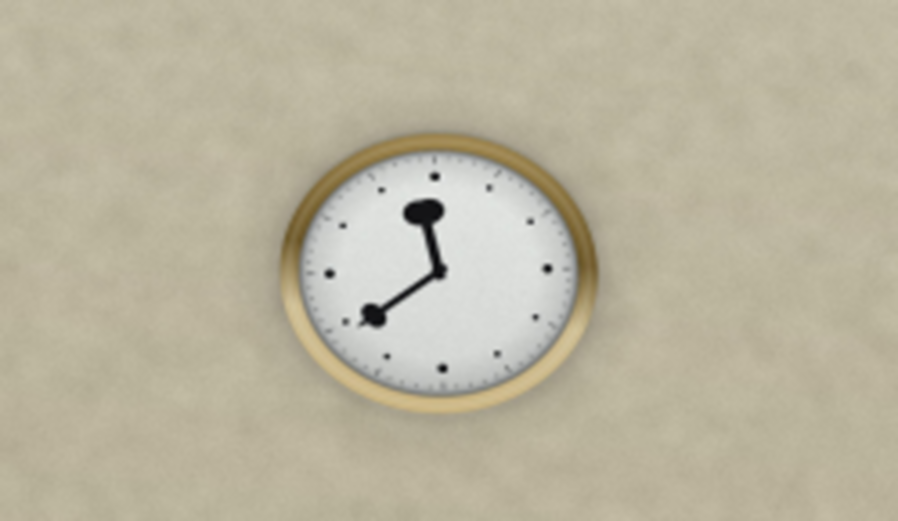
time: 11:39
